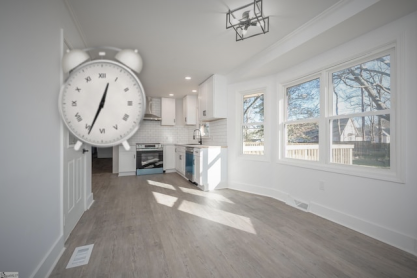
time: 12:34
